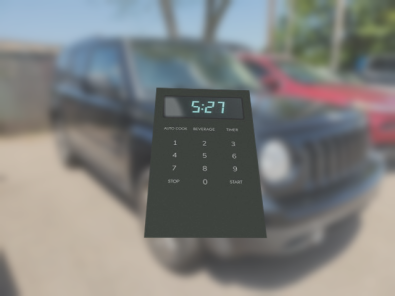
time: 5:27
